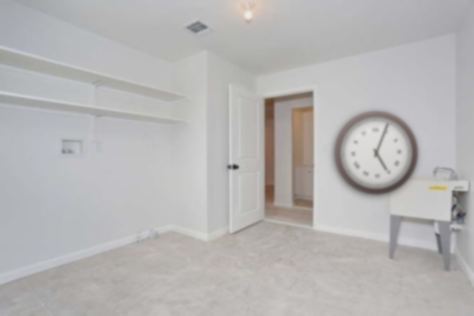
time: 5:04
